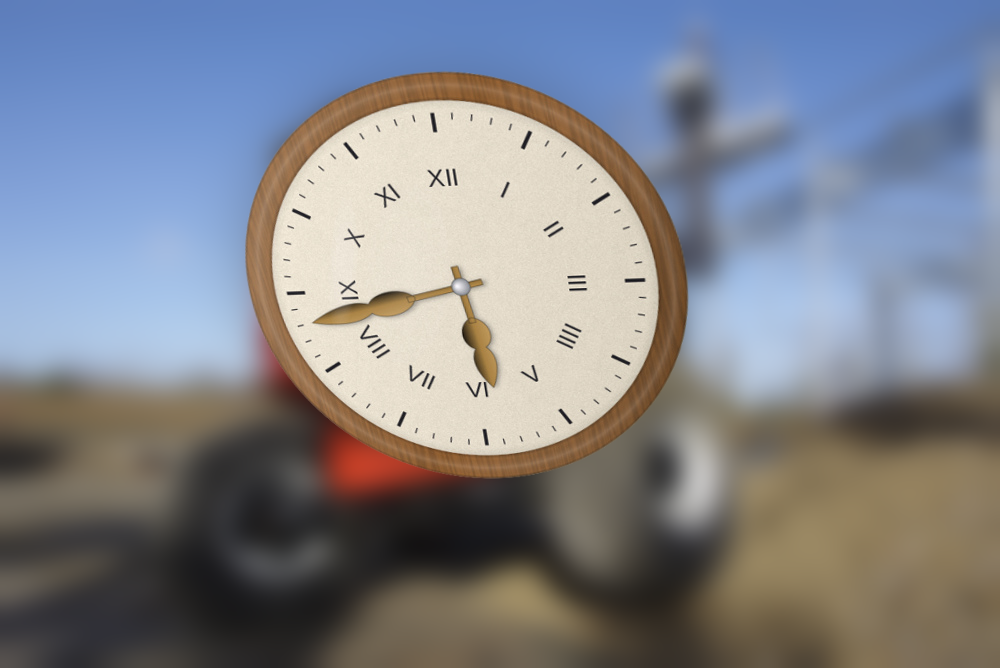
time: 5:43
